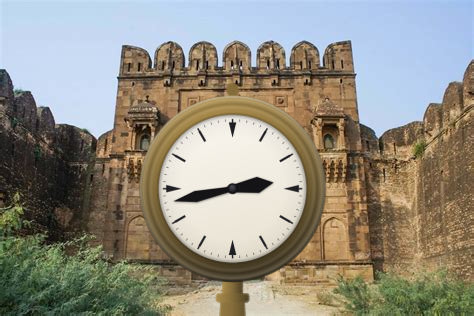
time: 2:43
